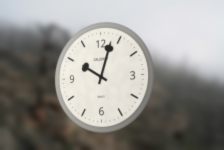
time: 10:03
